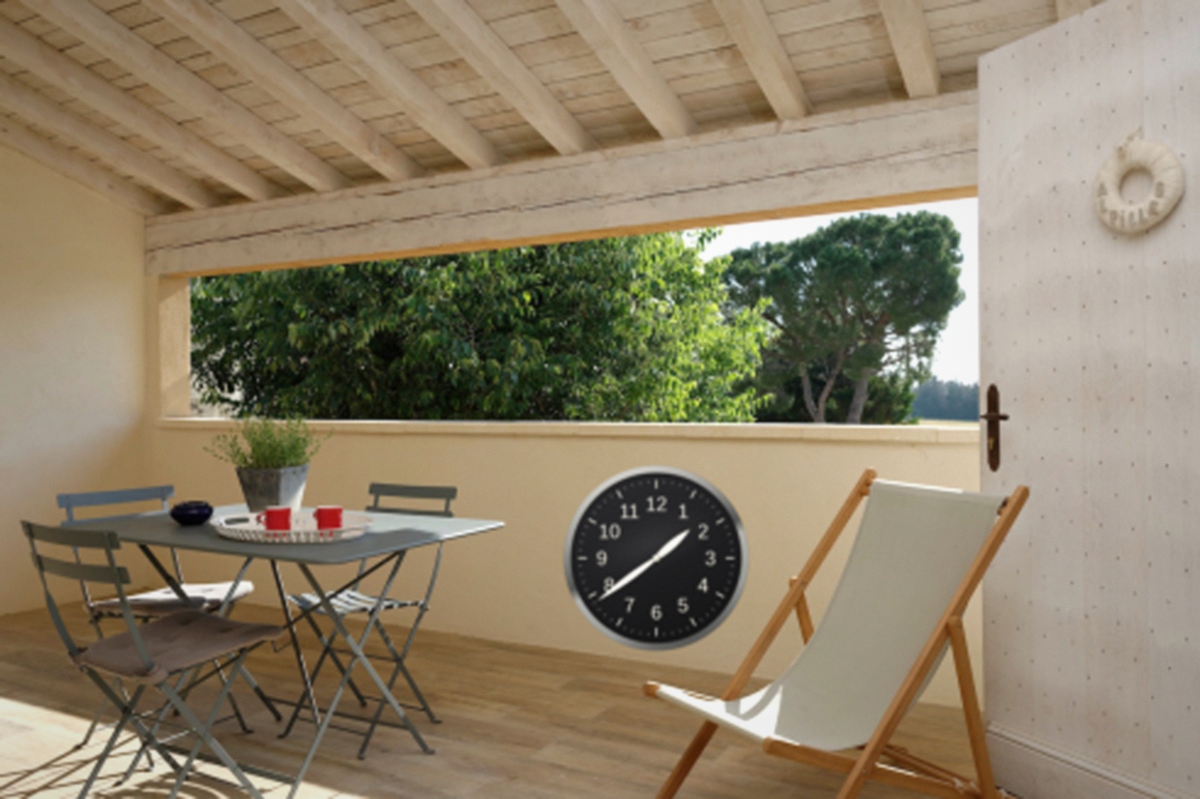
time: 1:39
